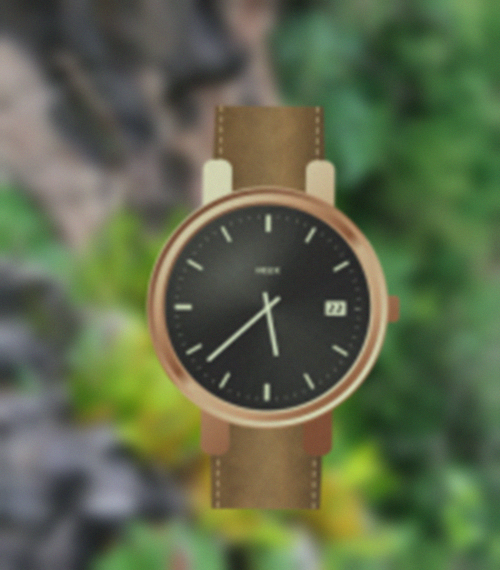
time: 5:38
